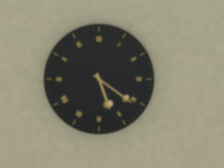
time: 5:21
